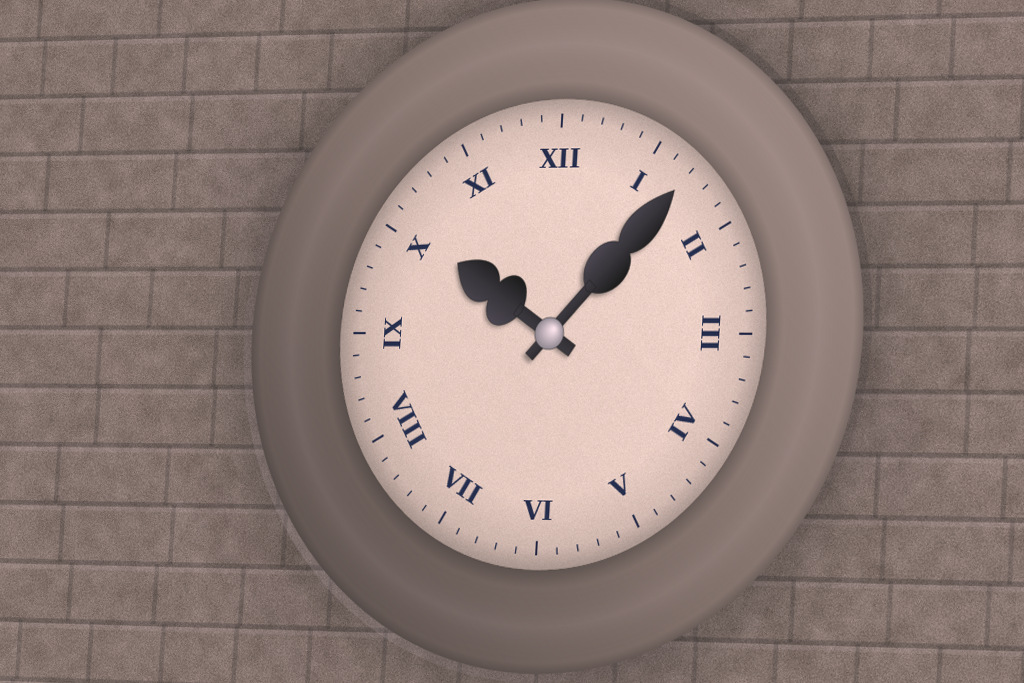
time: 10:07
